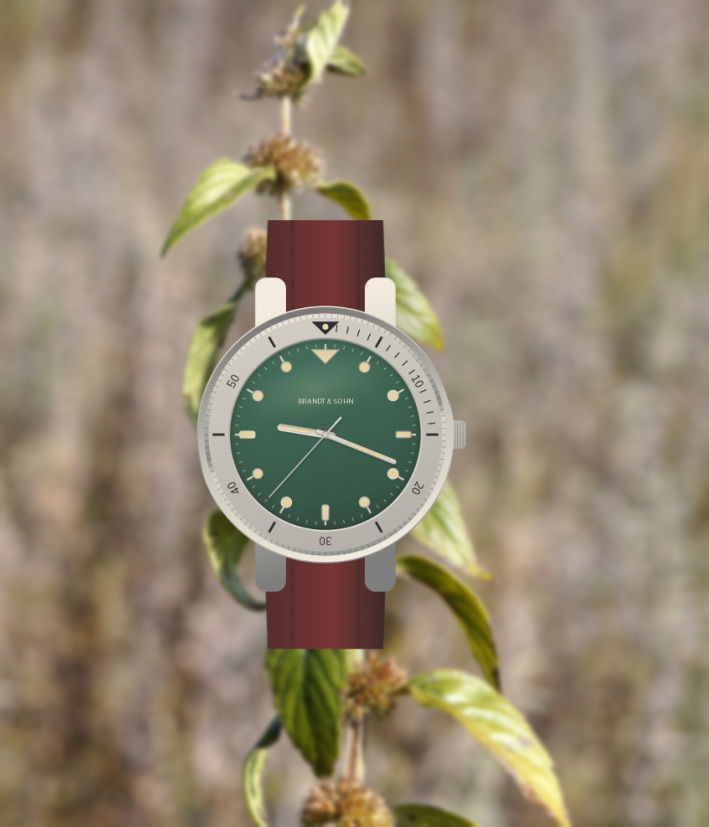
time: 9:18:37
